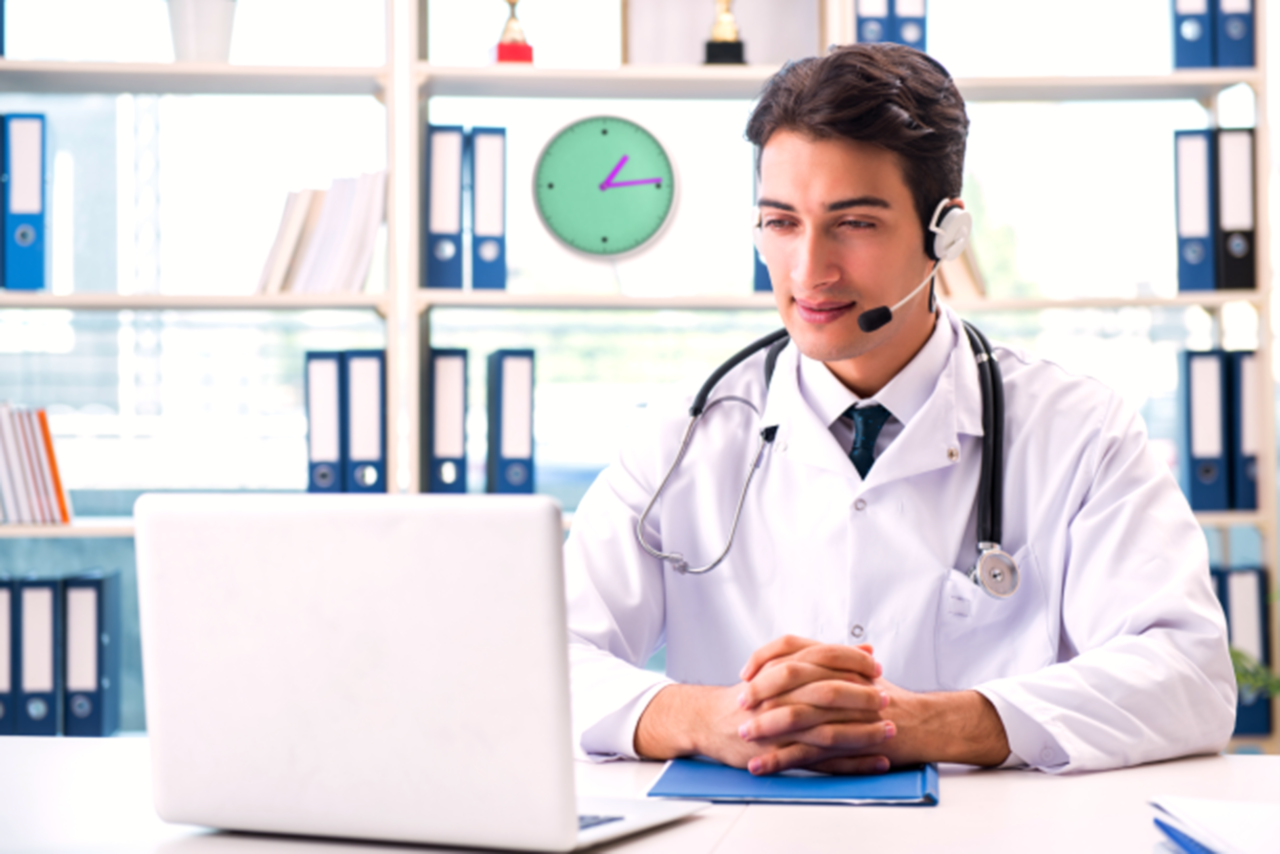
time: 1:14
